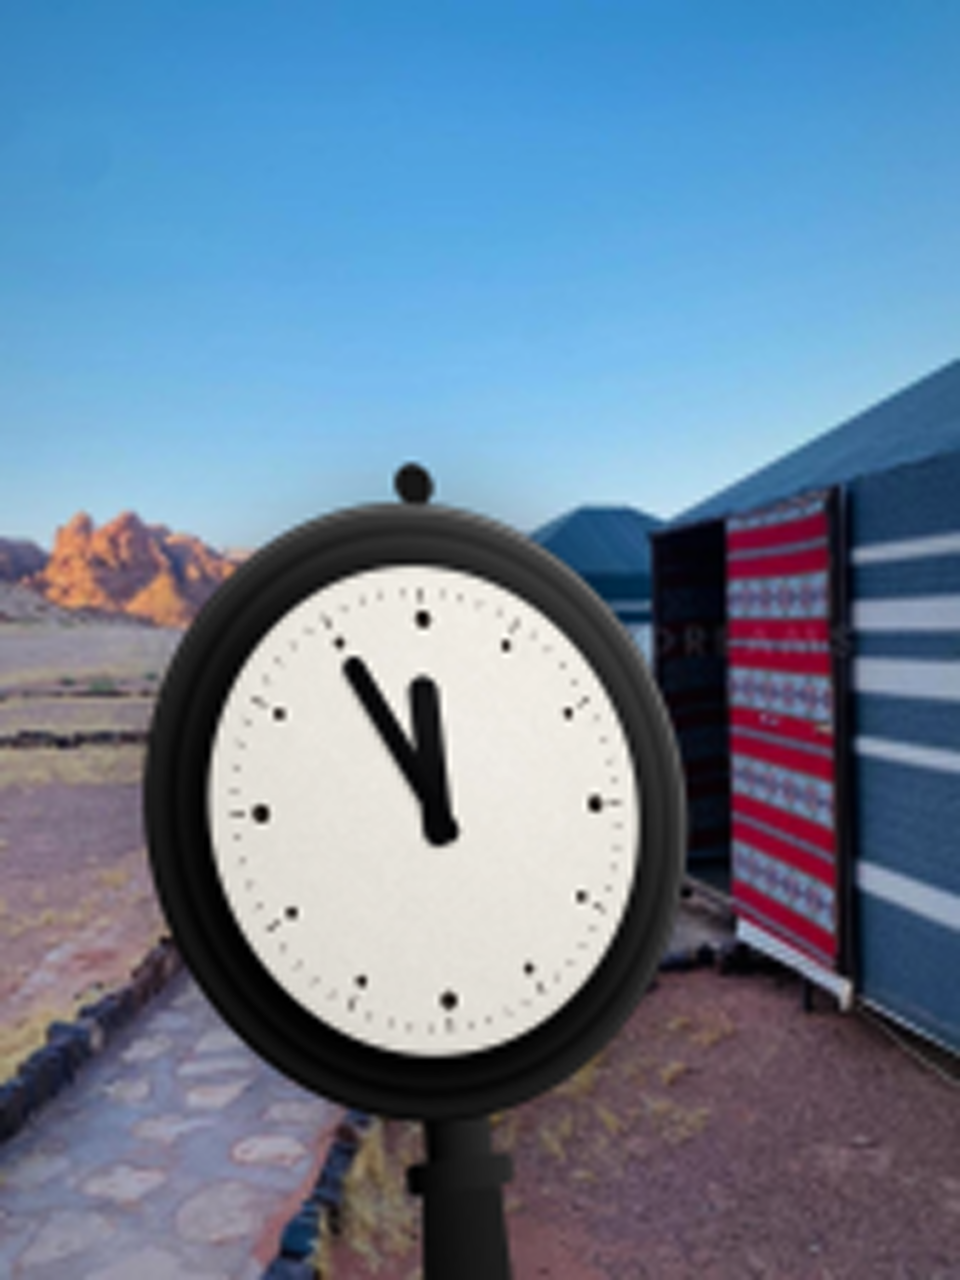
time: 11:55
